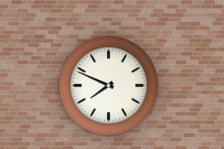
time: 7:49
